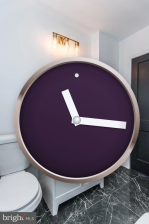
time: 11:16
